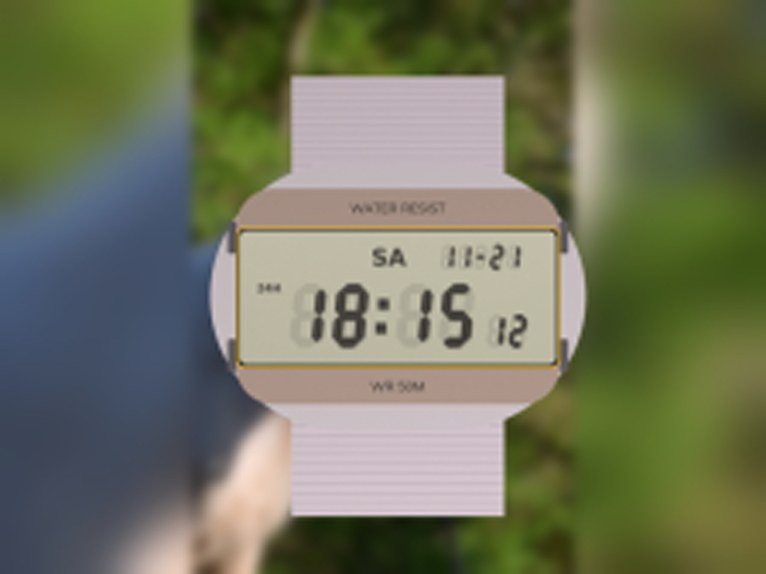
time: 18:15:12
